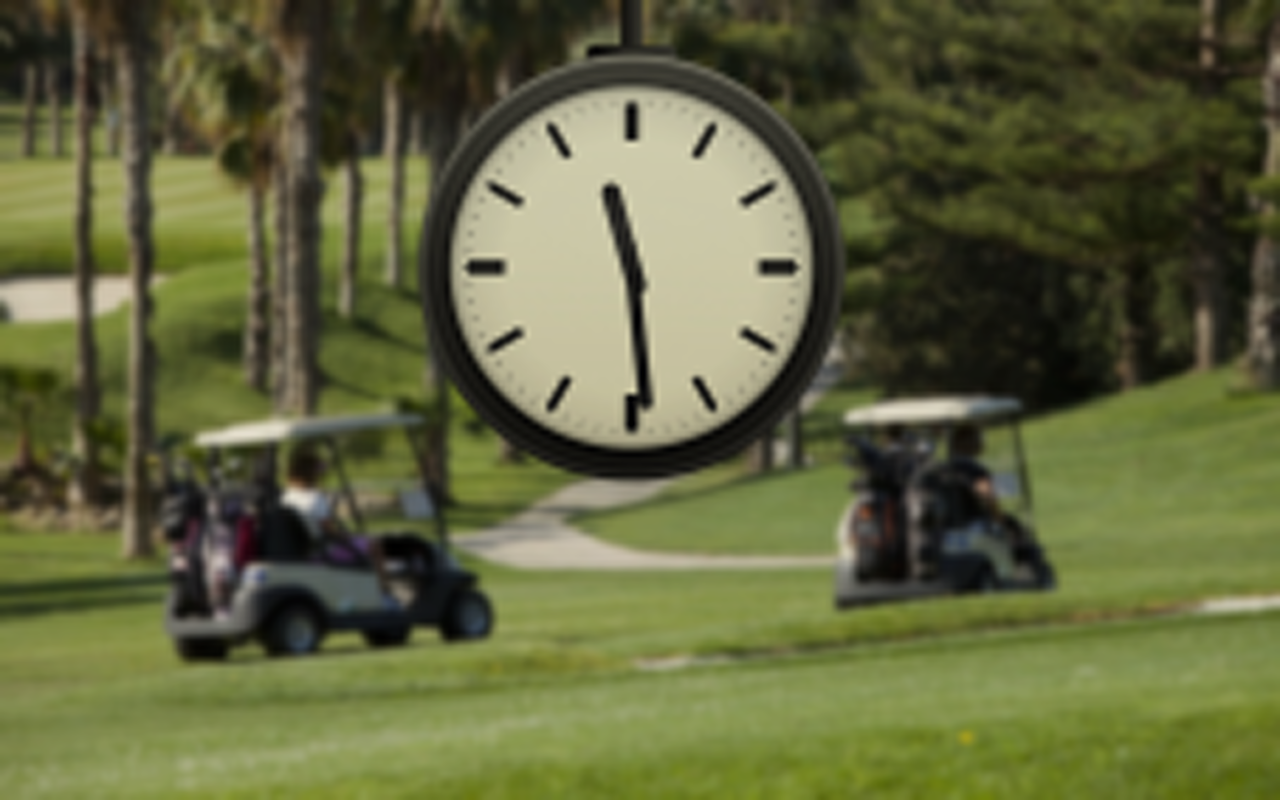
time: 11:29
